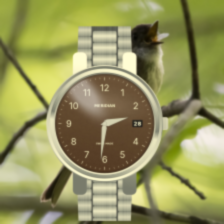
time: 2:31
